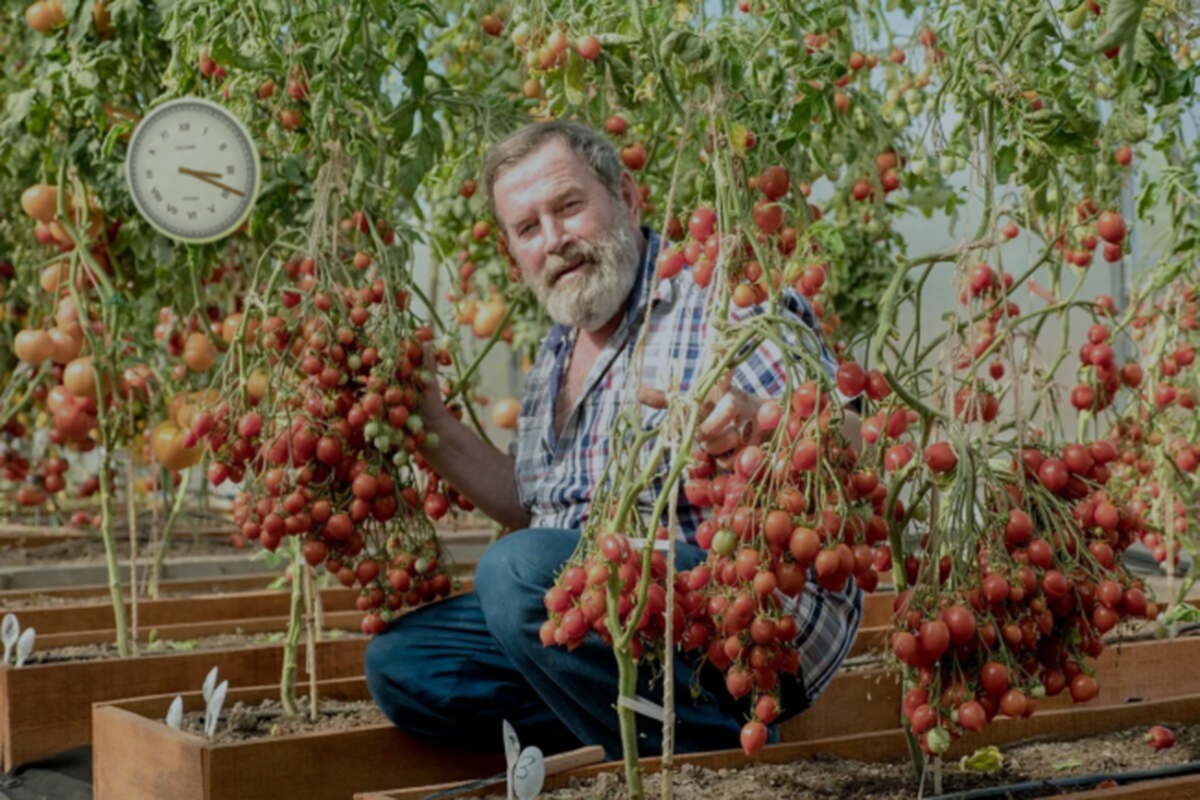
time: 3:19
